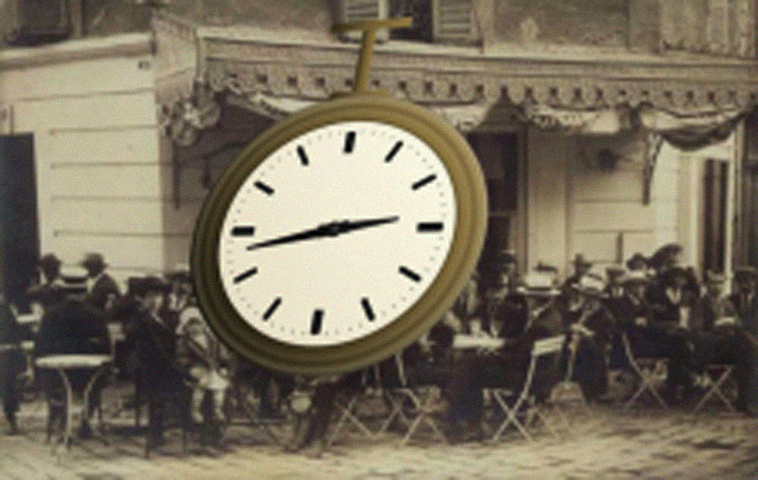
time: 2:43
